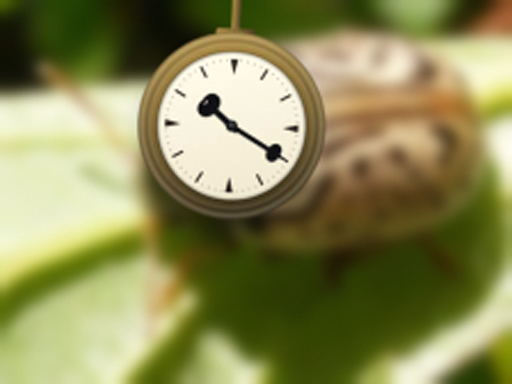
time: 10:20
